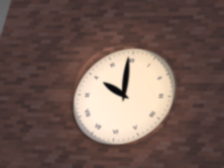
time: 9:59
